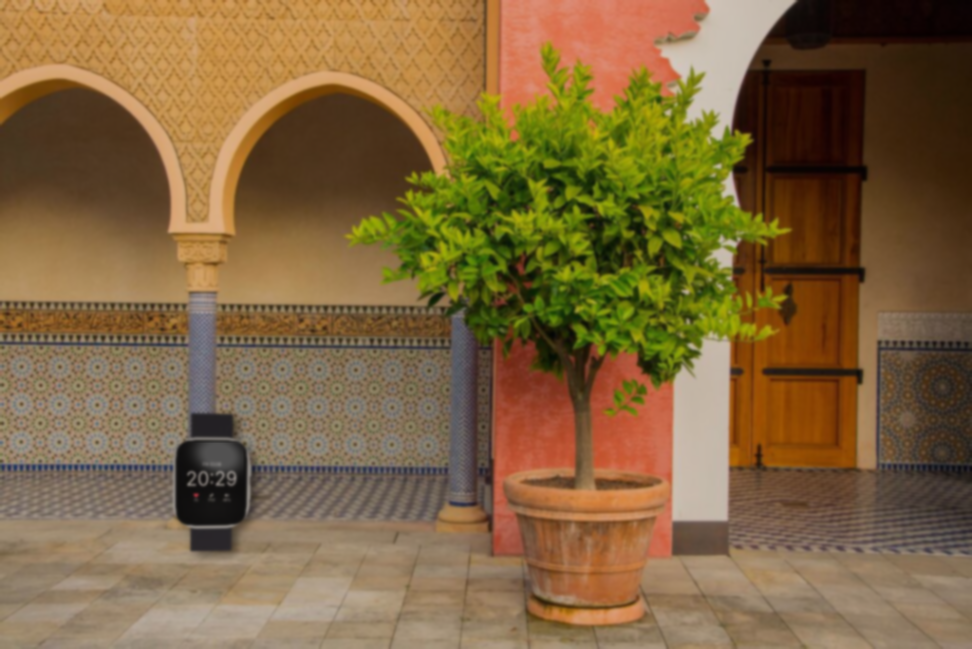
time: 20:29
